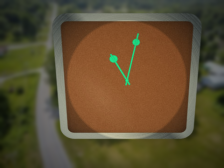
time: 11:02
